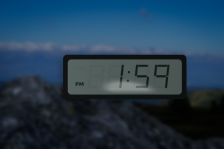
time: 1:59
